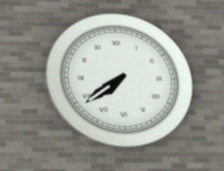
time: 7:39
